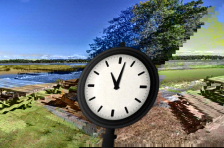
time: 11:02
